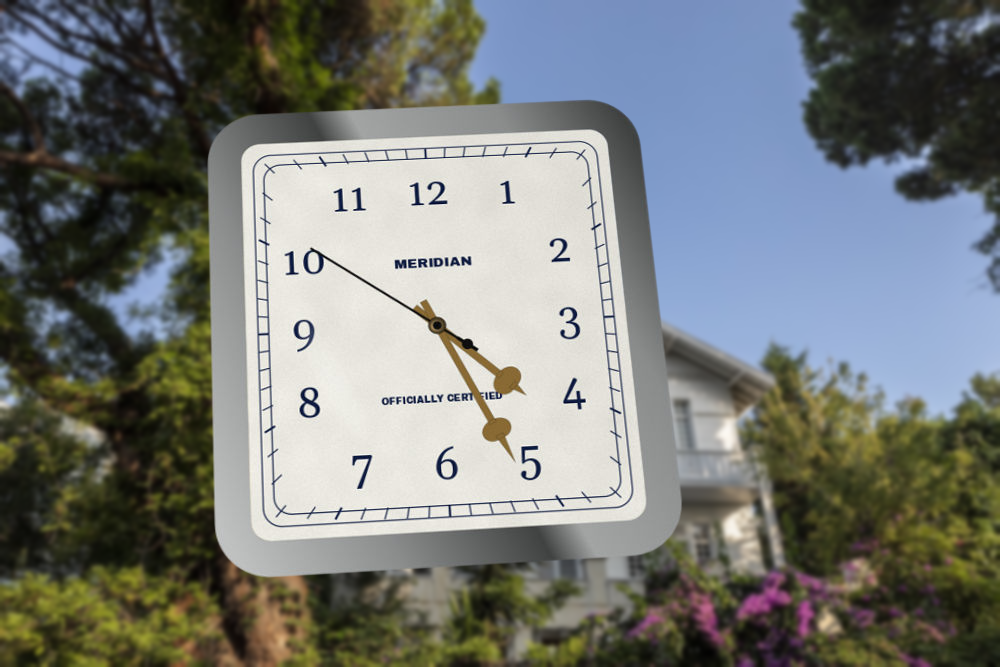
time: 4:25:51
